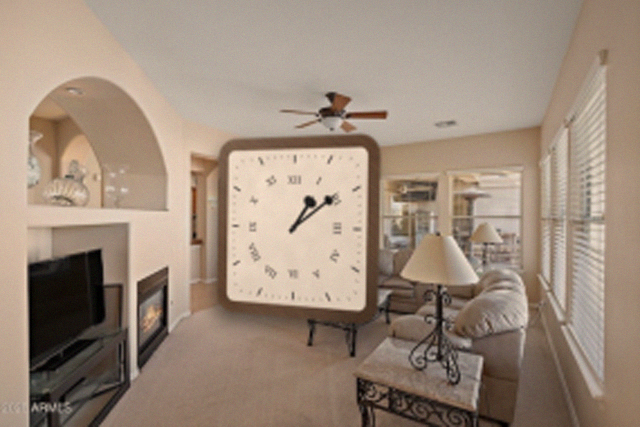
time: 1:09
